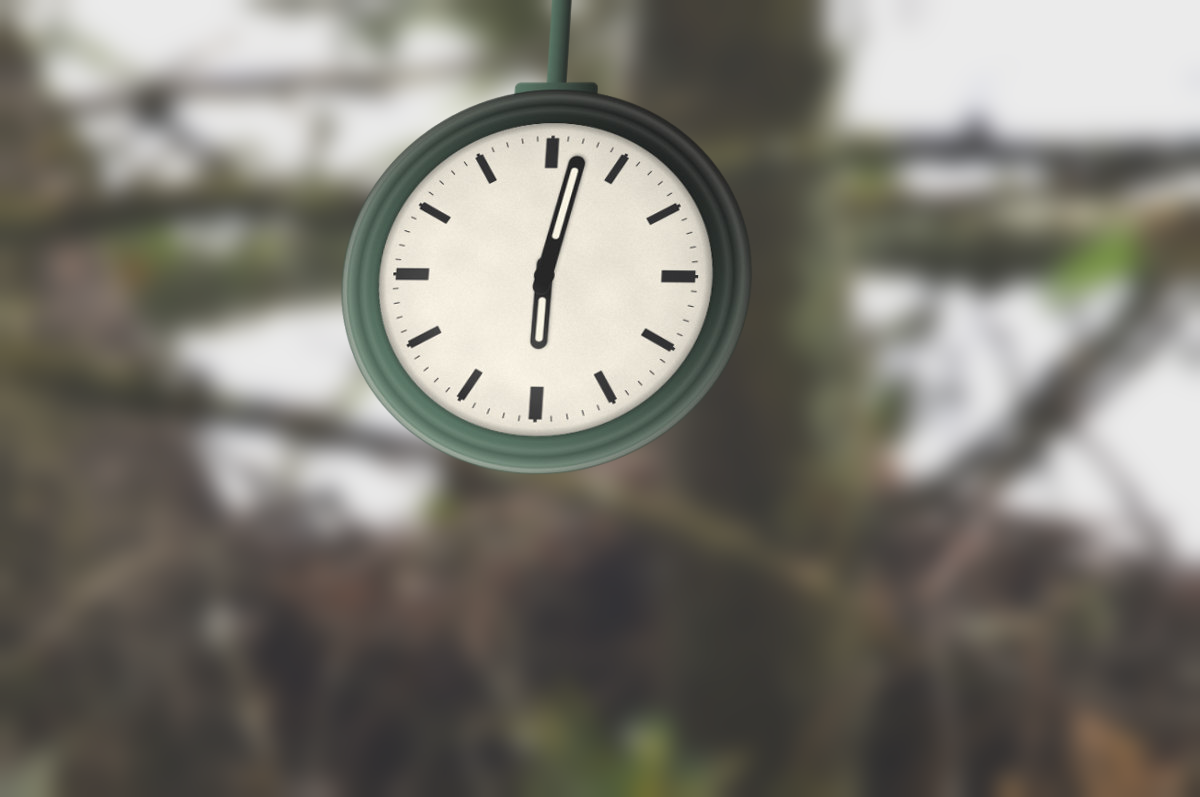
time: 6:02
